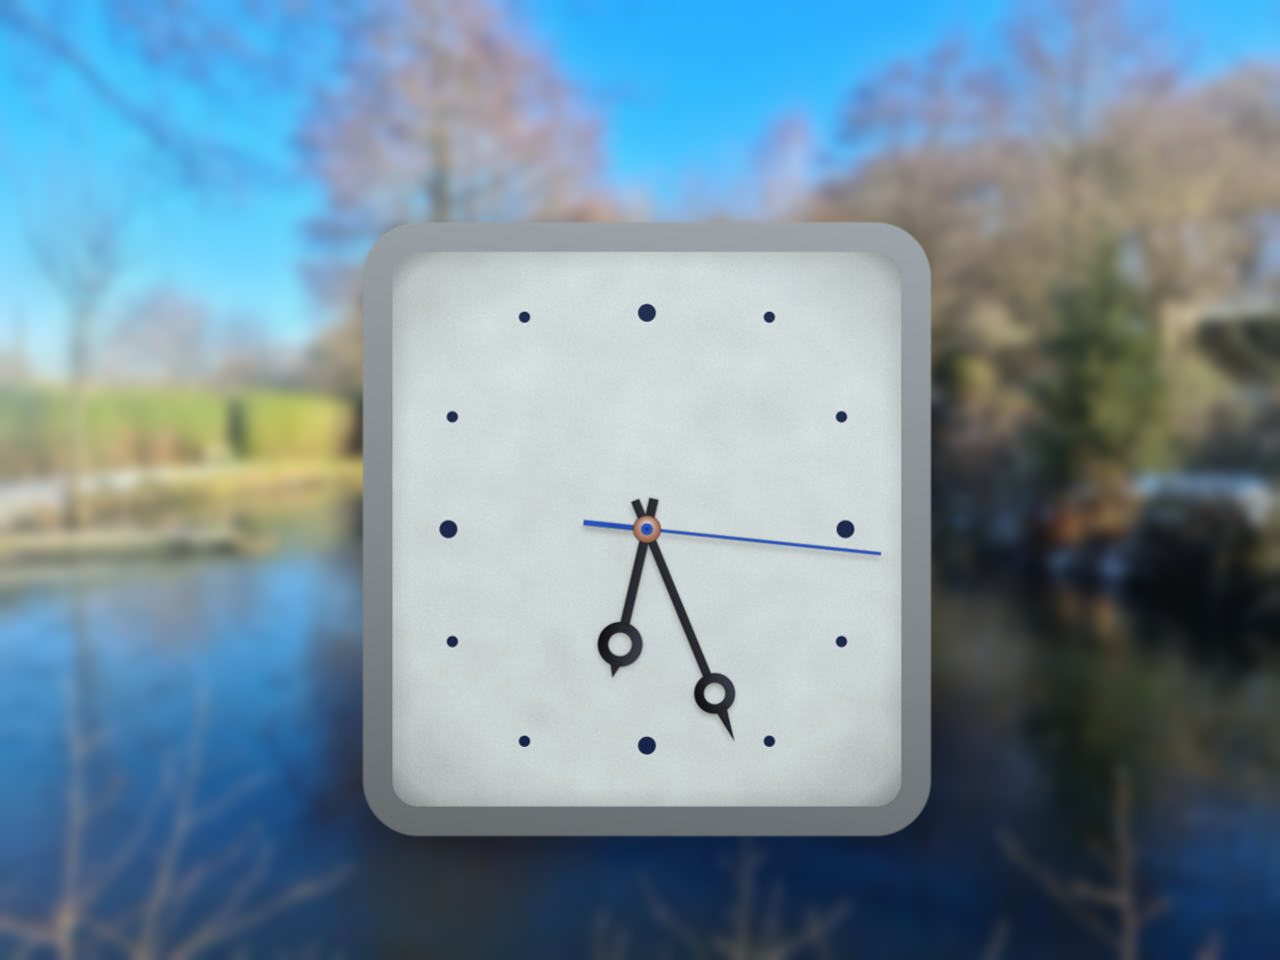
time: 6:26:16
